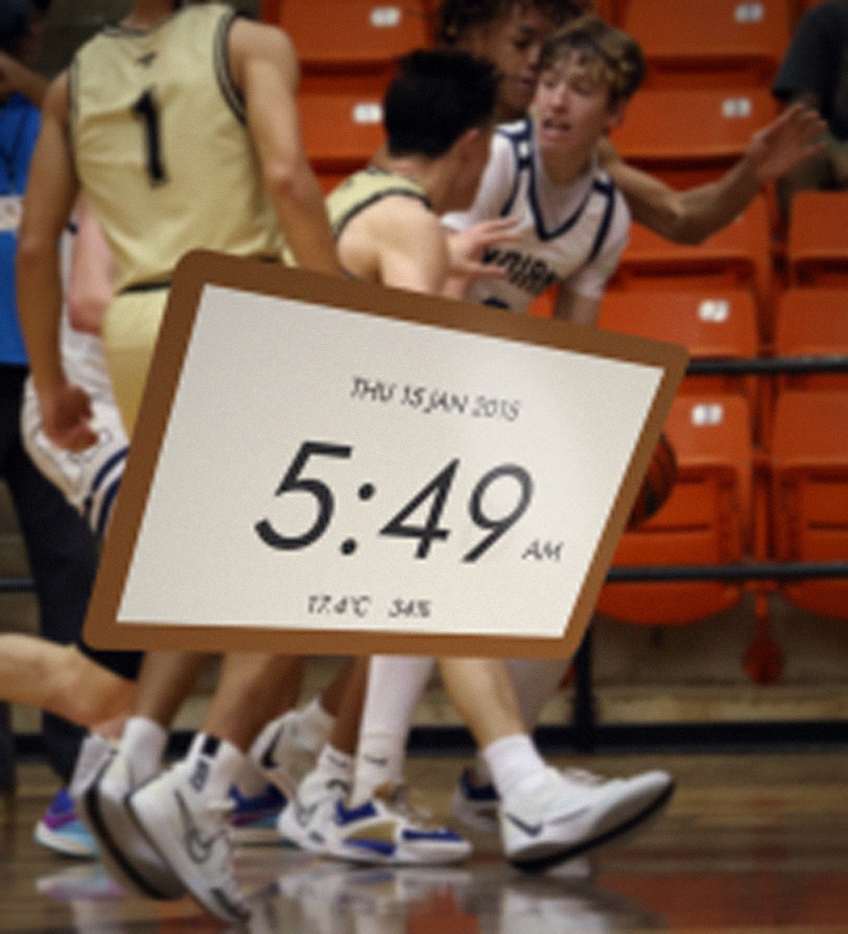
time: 5:49
